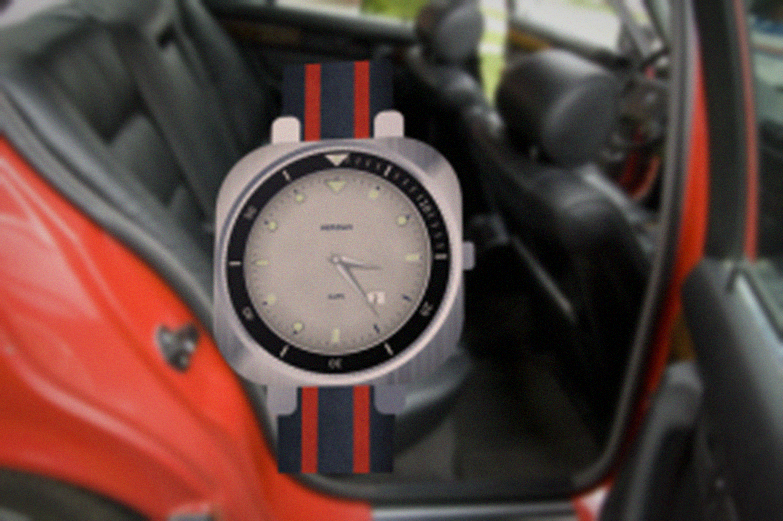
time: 3:24
